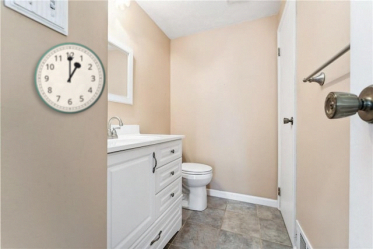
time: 1:00
